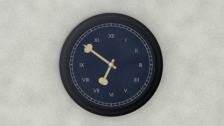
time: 6:51
